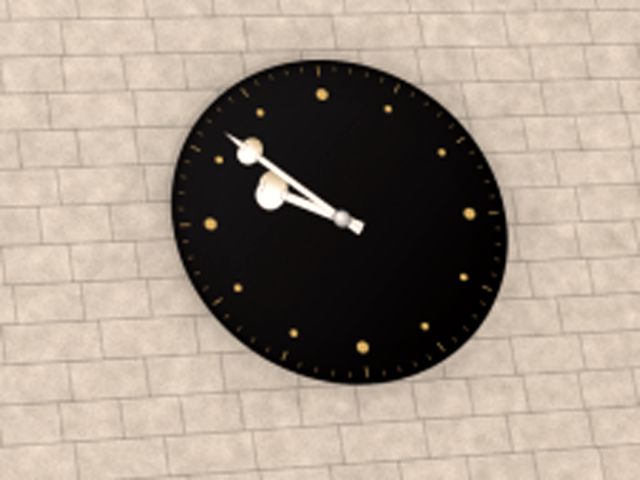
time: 9:52
